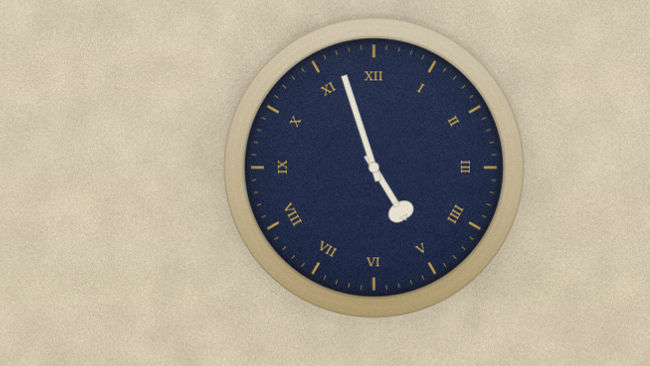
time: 4:57
